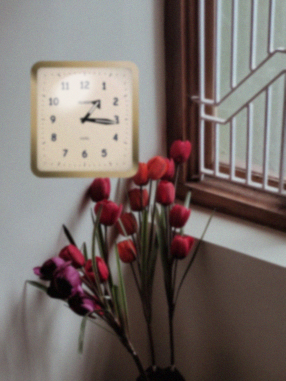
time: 1:16
